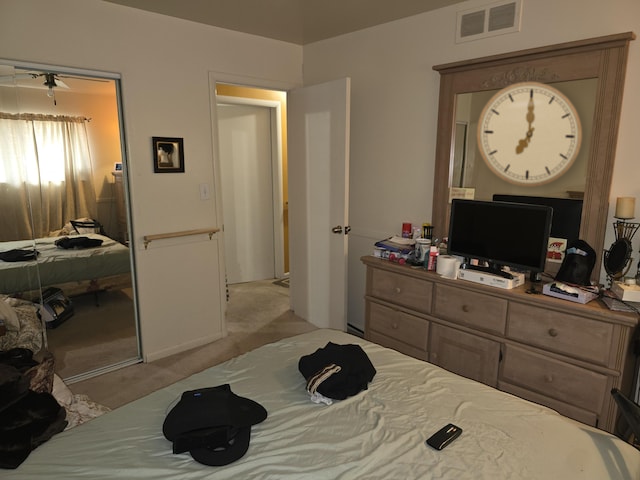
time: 7:00
